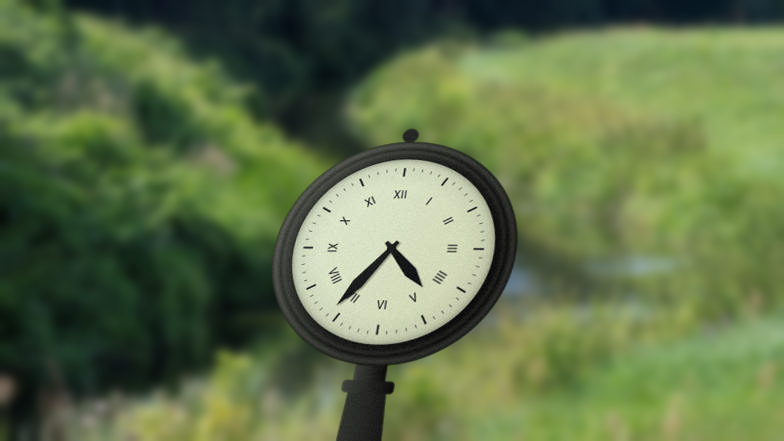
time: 4:36
